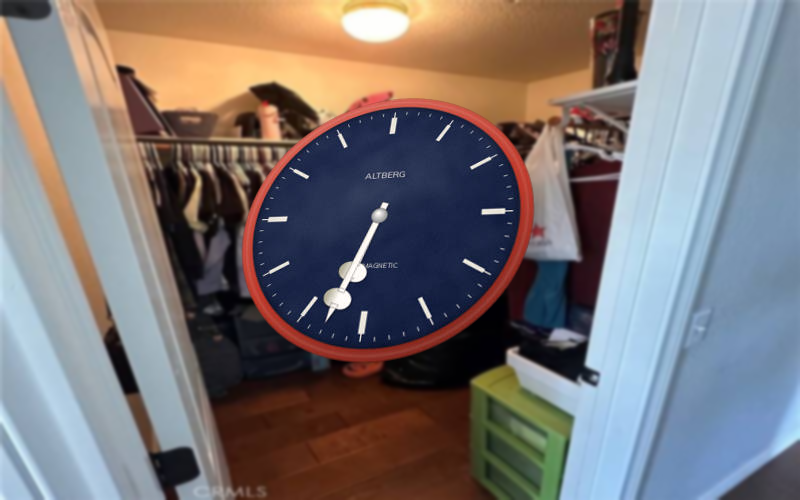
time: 6:33
